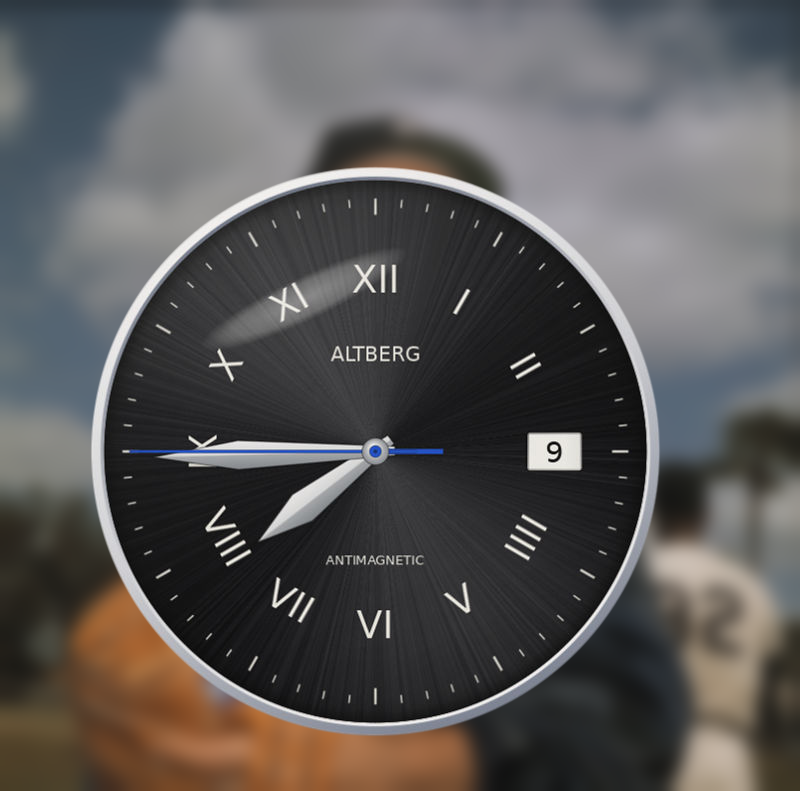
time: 7:44:45
